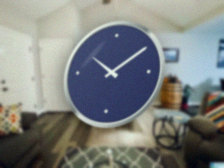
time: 10:09
